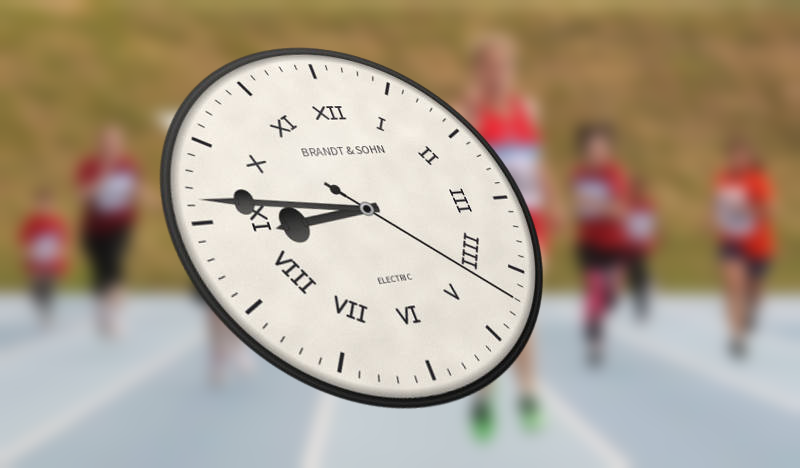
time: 8:46:22
